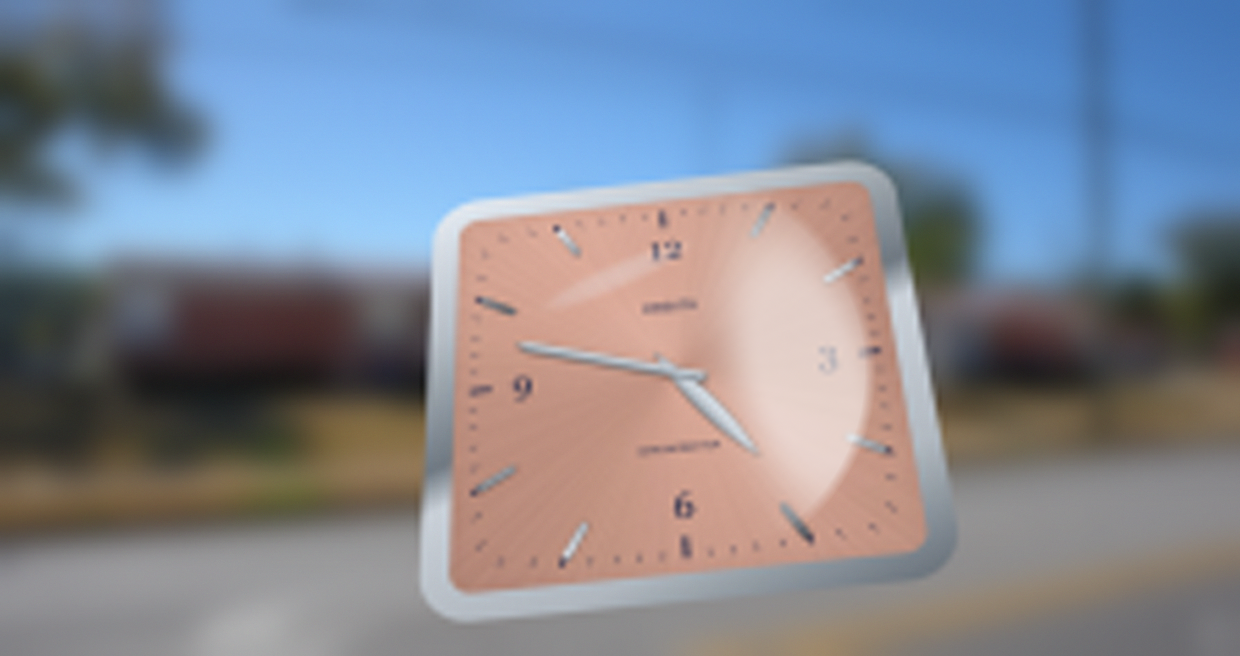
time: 4:48
